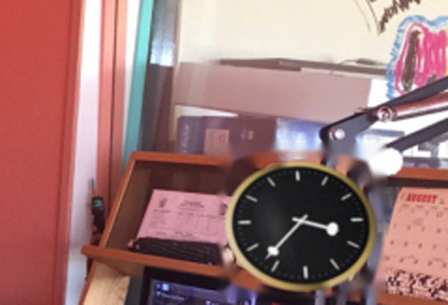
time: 3:37
